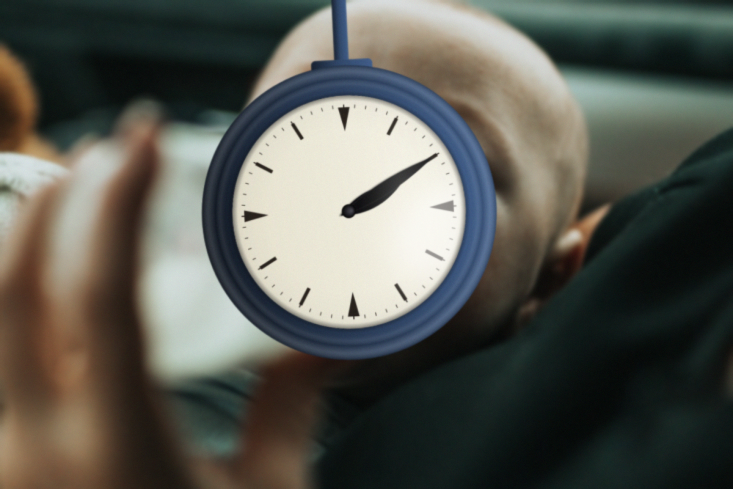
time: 2:10
